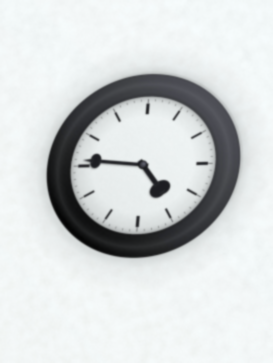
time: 4:46
